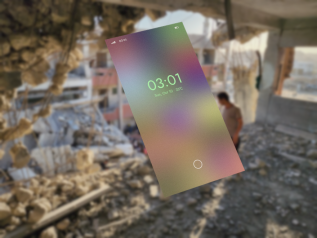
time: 3:01
